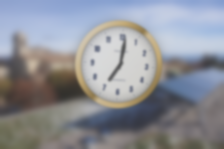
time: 7:01
